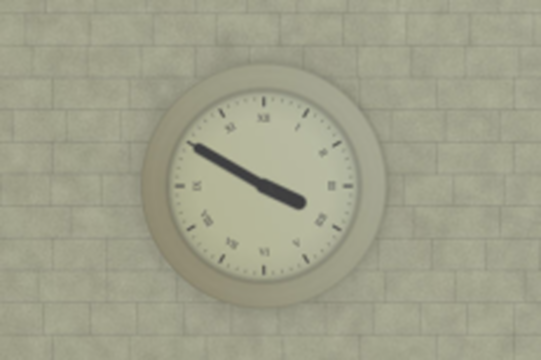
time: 3:50
